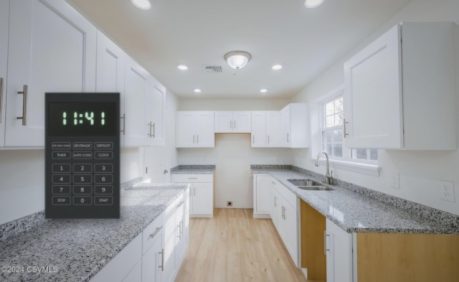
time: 11:41
